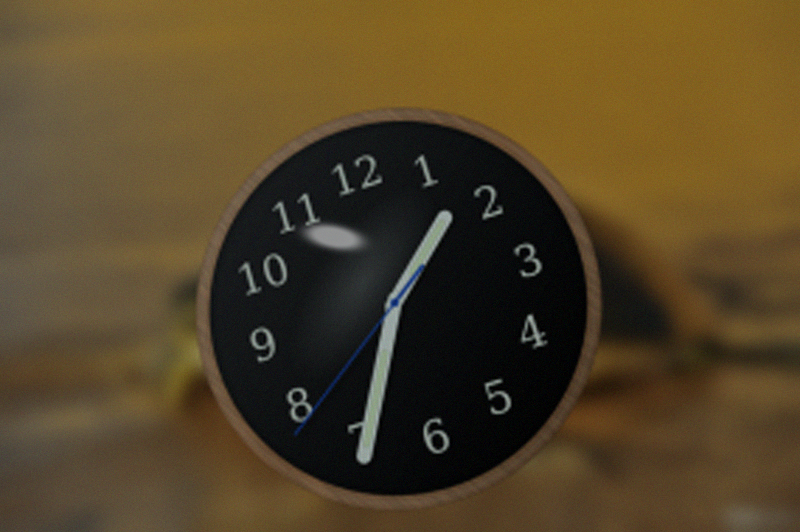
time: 1:34:39
